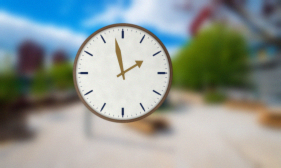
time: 1:58
